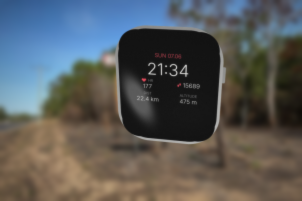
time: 21:34
